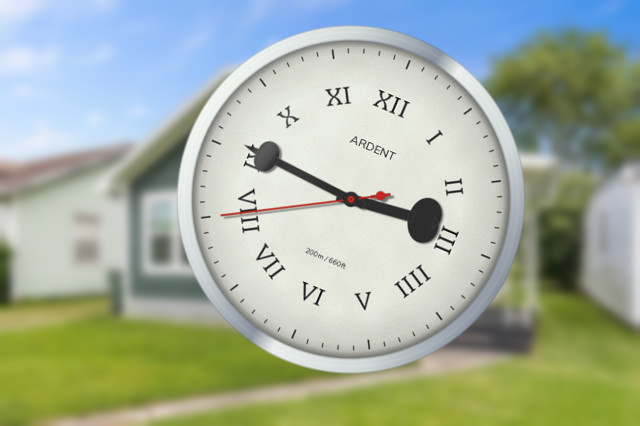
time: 2:45:40
